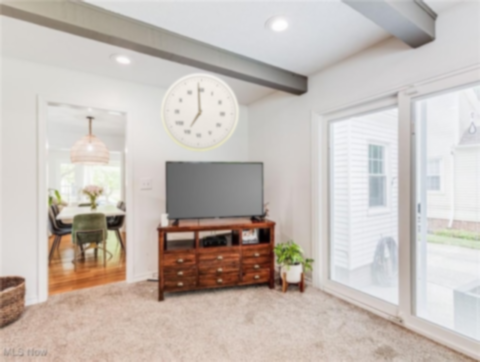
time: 6:59
